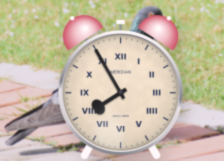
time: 7:55
